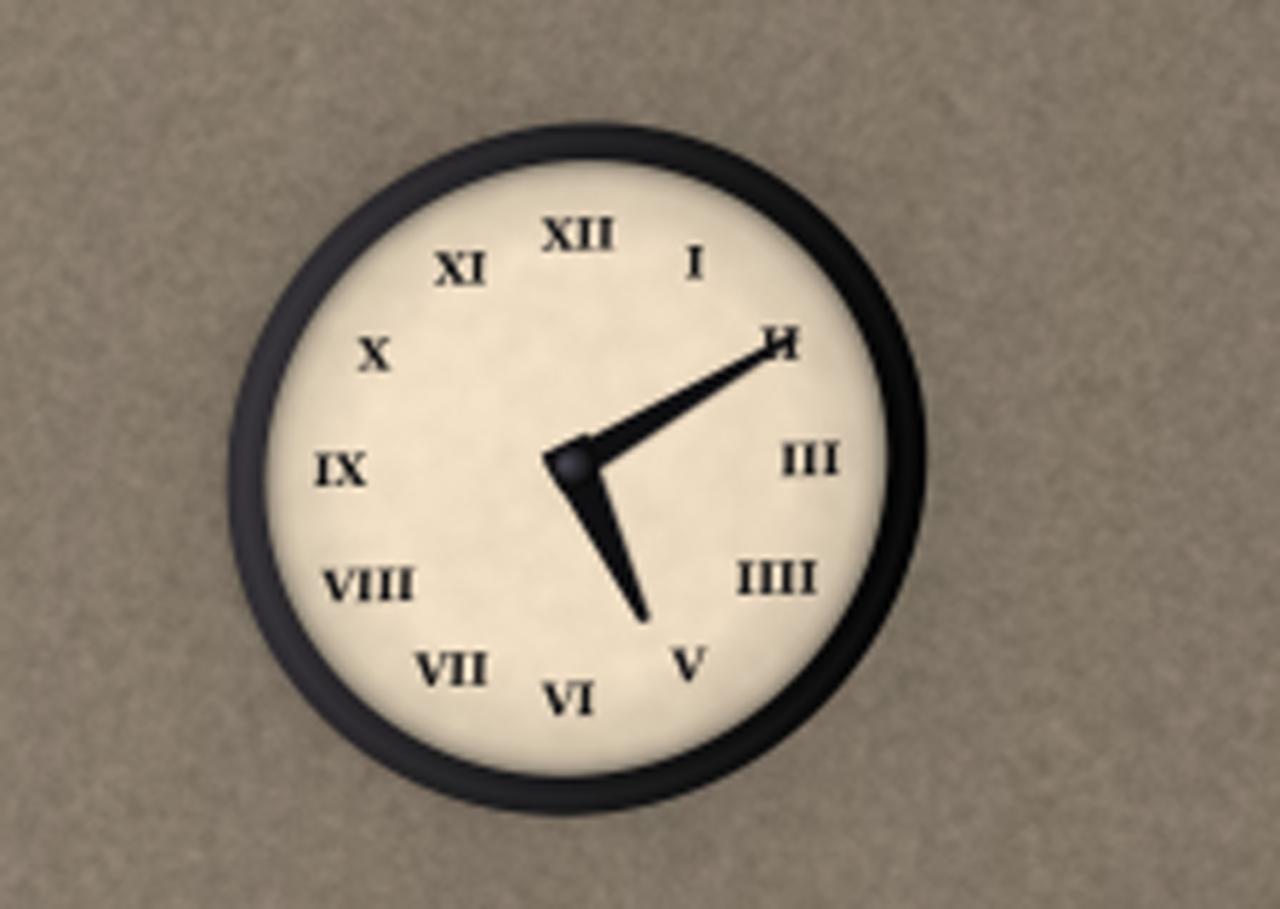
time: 5:10
